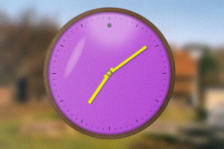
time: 7:09
